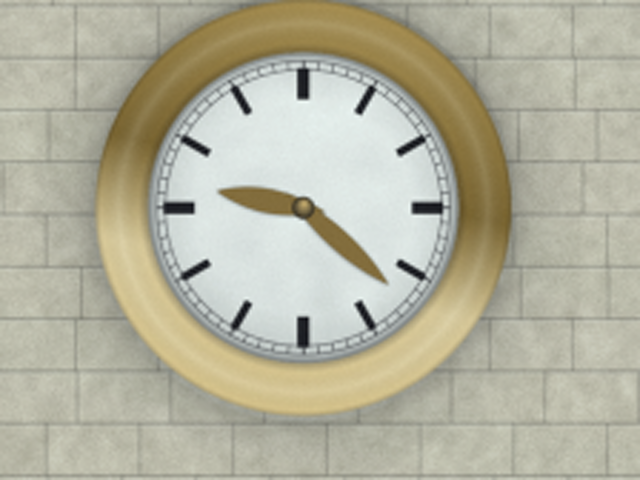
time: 9:22
